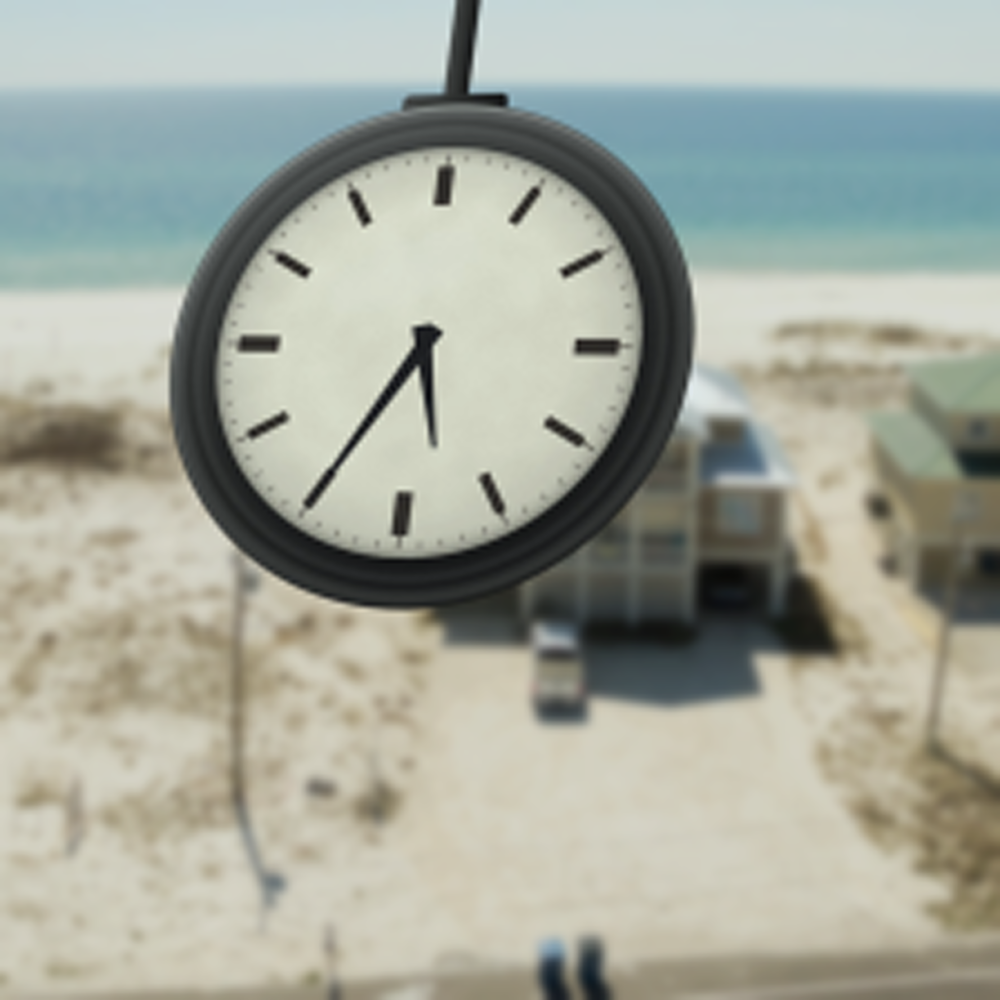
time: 5:35
